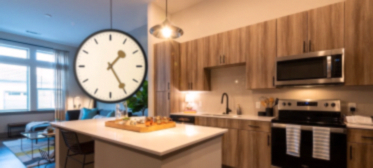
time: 1:25
